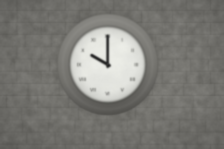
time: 10:00
